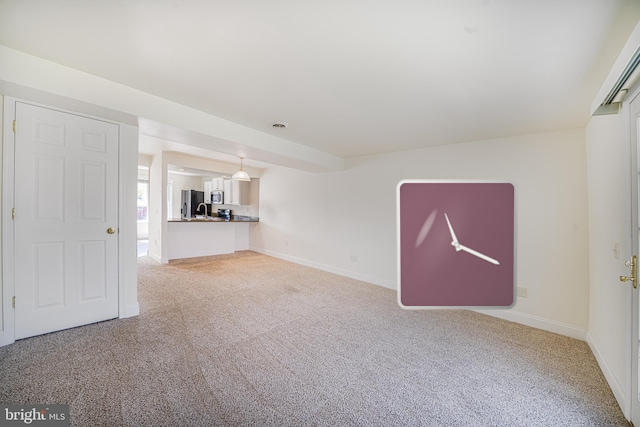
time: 11:19
